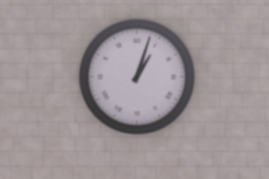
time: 1:03
